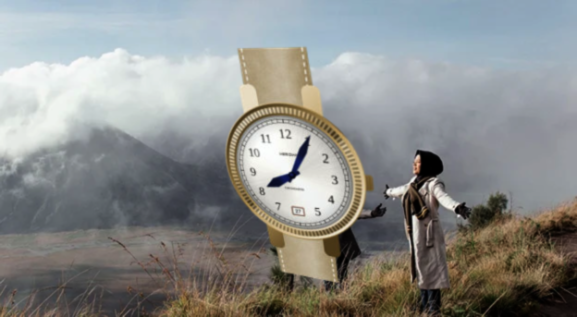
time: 8:05
